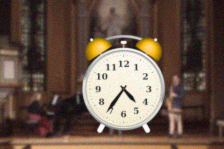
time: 4:36
